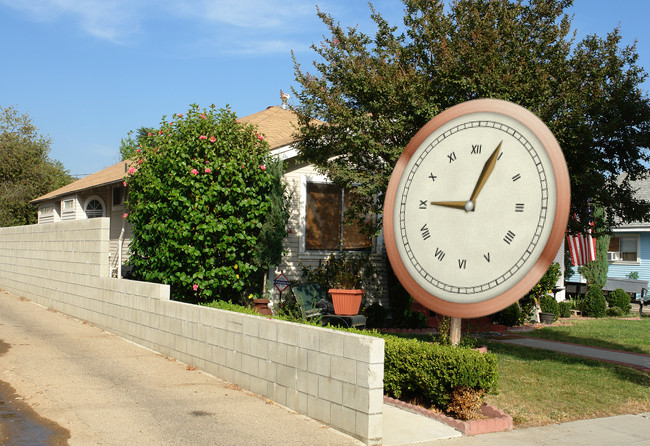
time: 9:04
